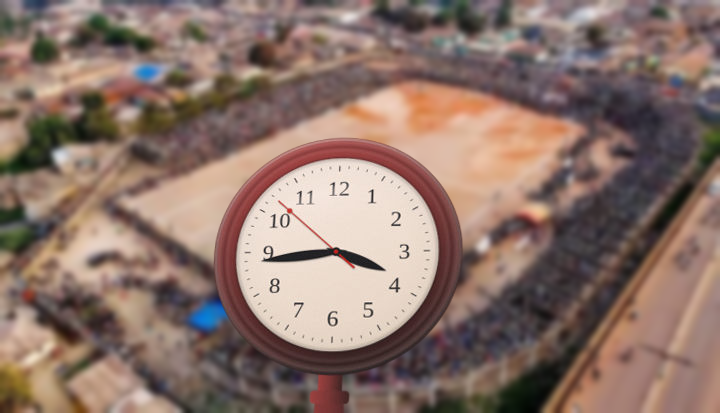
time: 3:43:52
